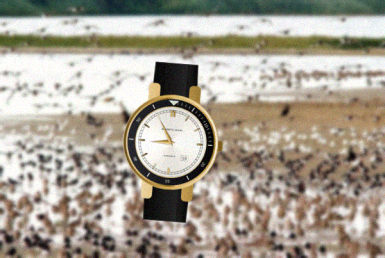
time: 8:55
